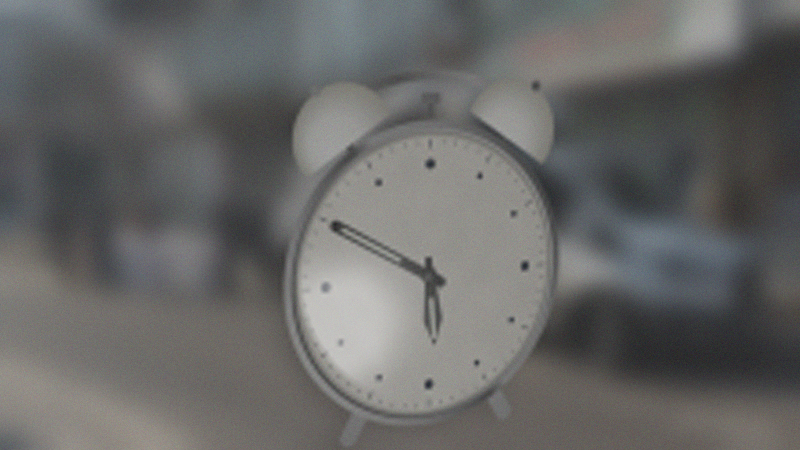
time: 5:50
